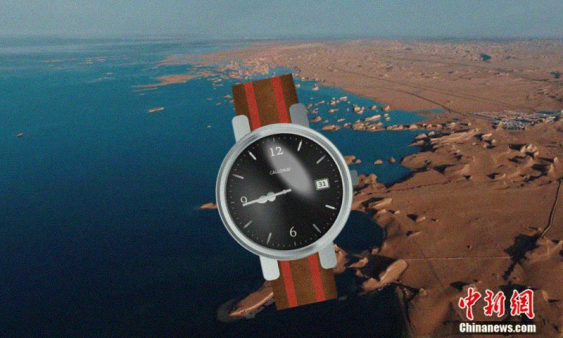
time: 8:44
